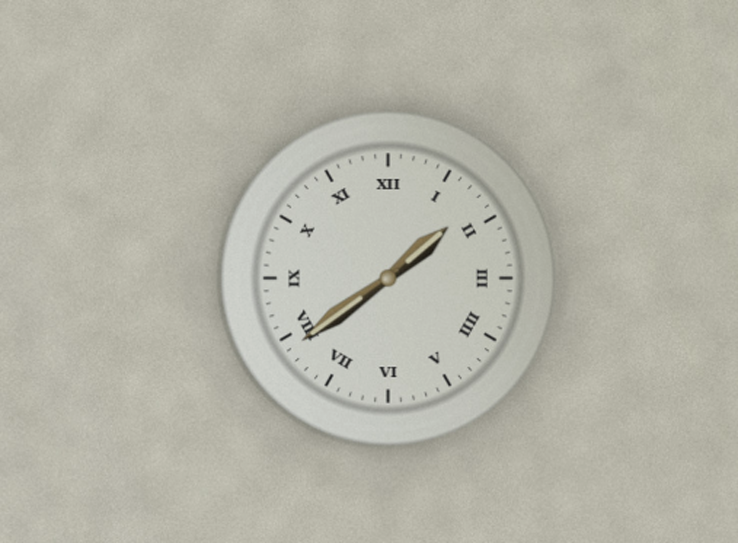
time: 1:39
